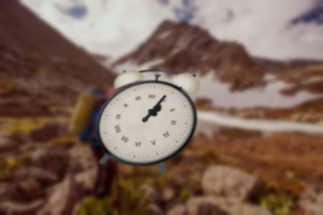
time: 1:04
